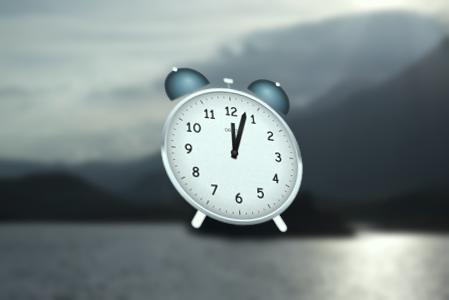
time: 12:03
